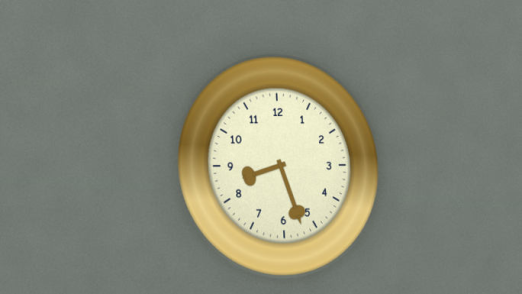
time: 8:27
